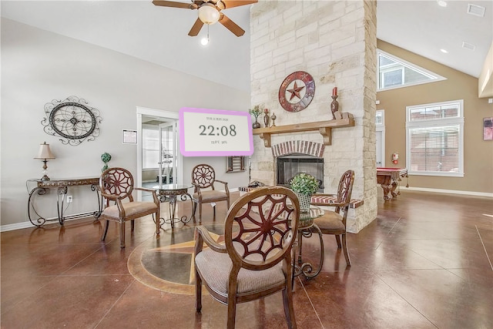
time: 22:08
